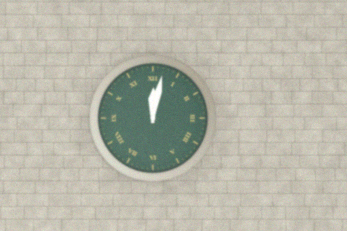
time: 12:02
